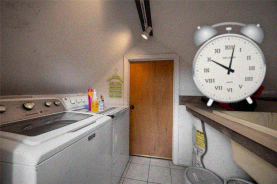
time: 10:02
